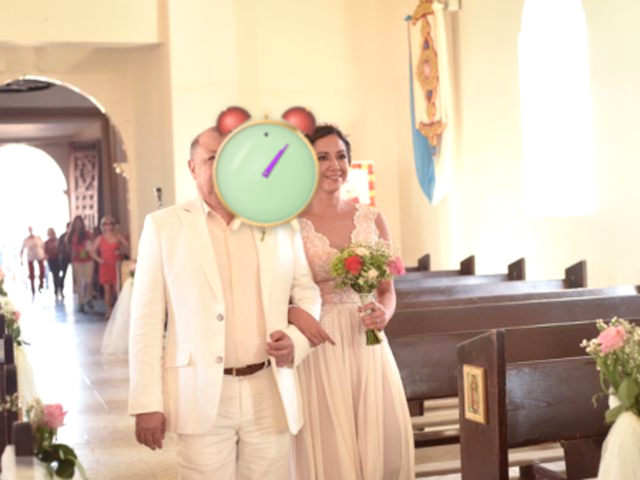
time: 1:06
